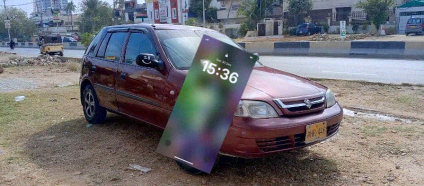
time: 15:36
